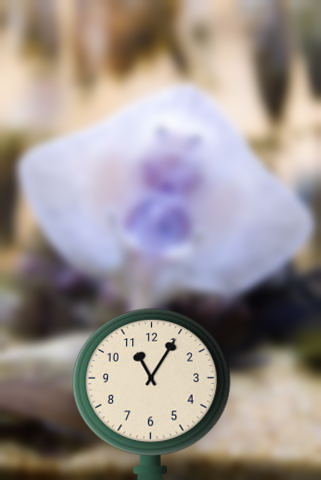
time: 11:05
